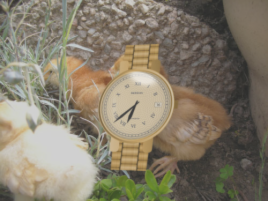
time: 6:38
